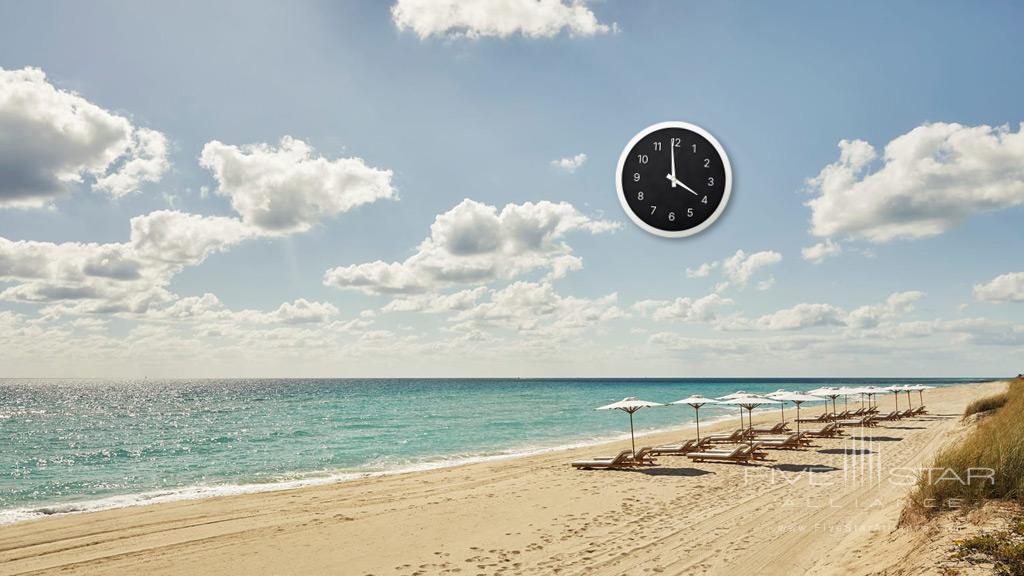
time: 3:59
